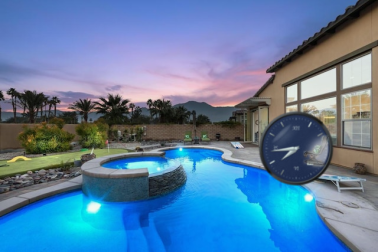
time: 7:44
